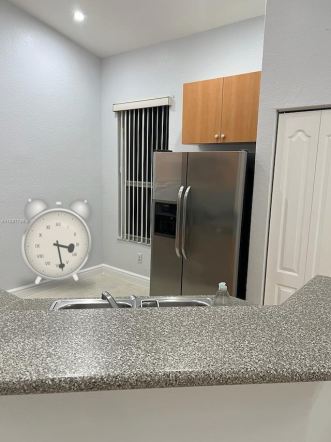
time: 3:28
